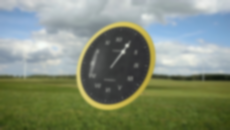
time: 1:05
